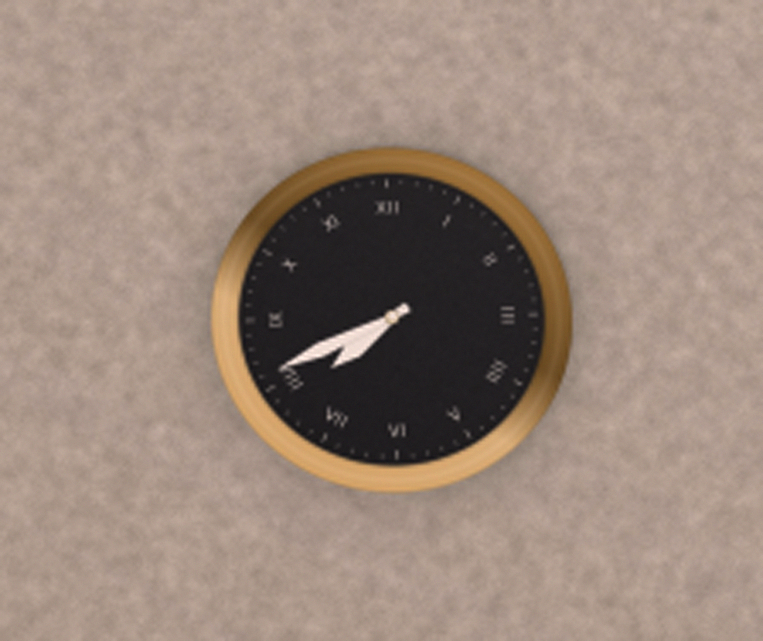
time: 7:41
